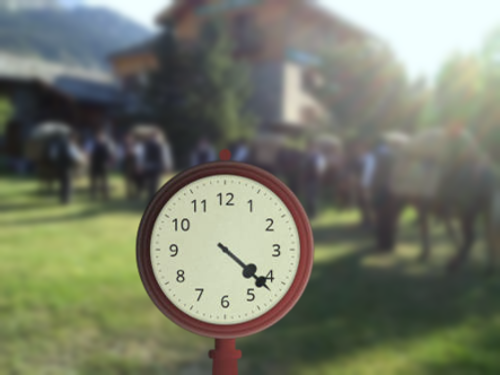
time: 4:22
